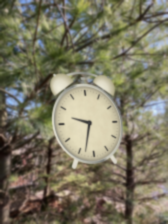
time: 9:33
